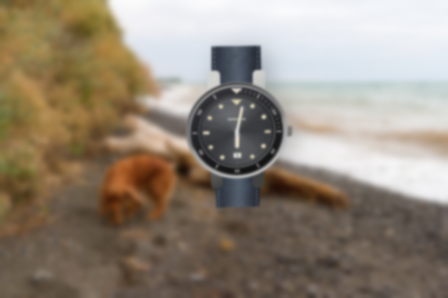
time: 6:02
